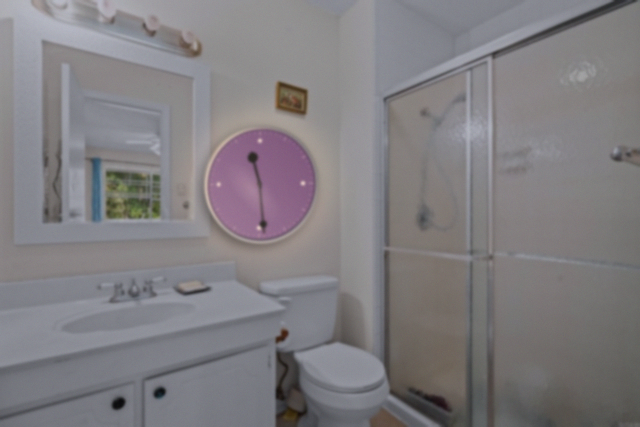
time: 11:29
